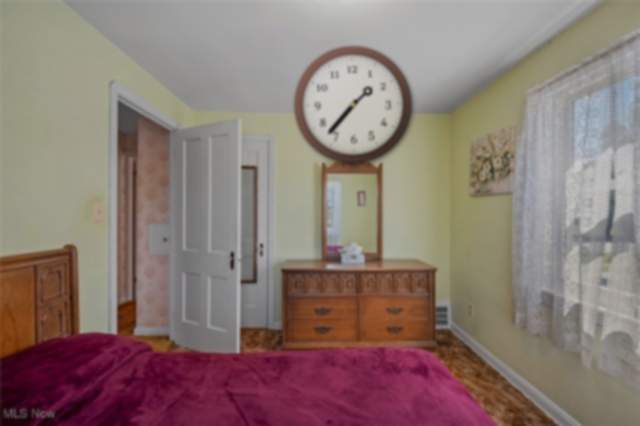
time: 1:37
